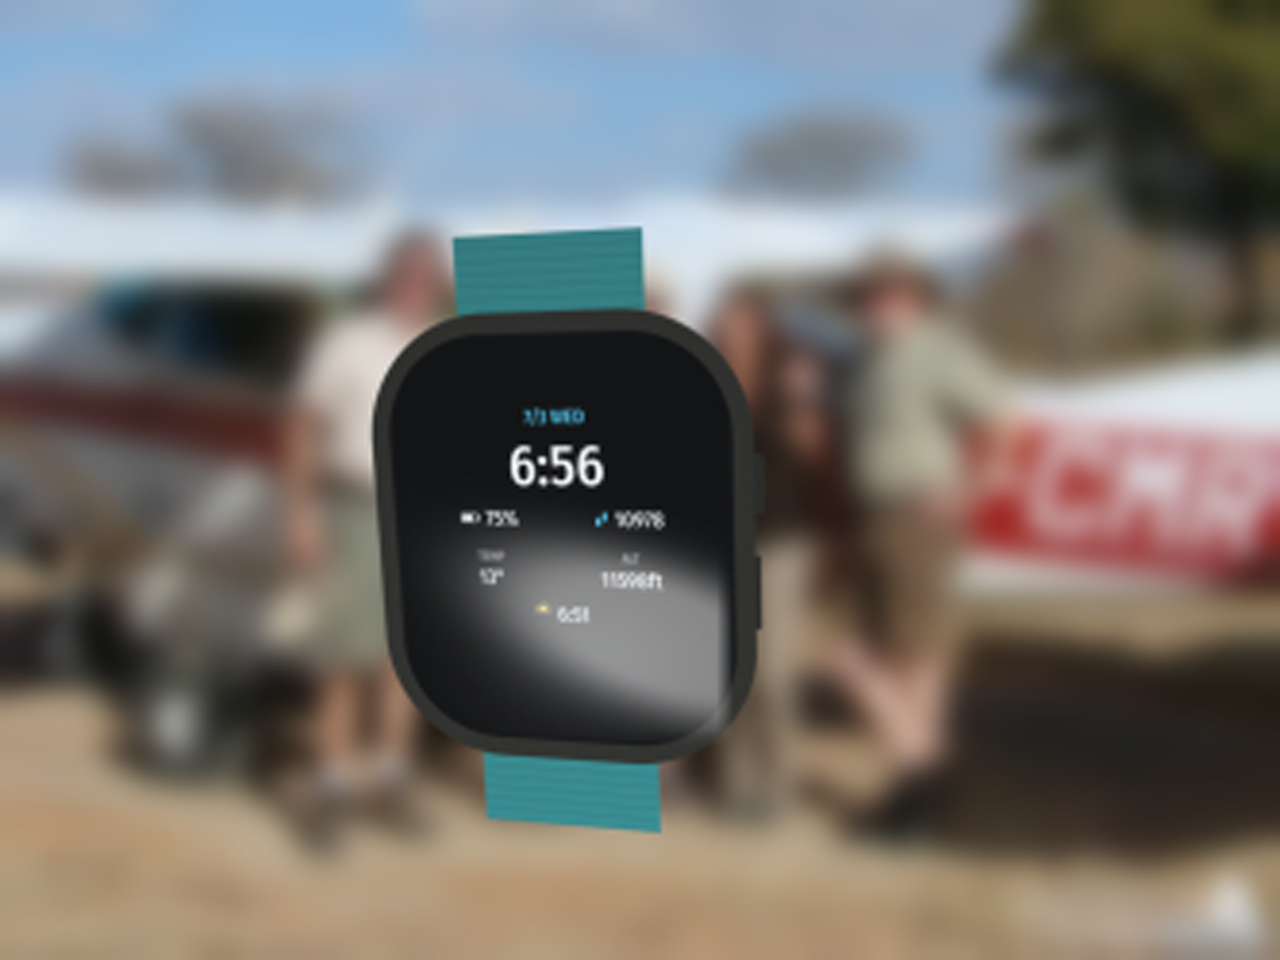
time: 6:56
